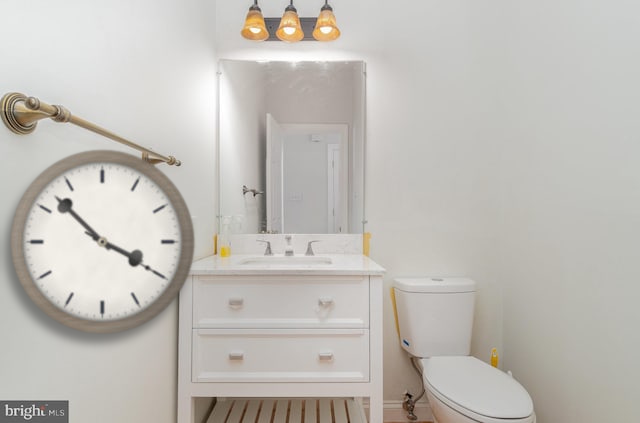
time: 3:52:20
